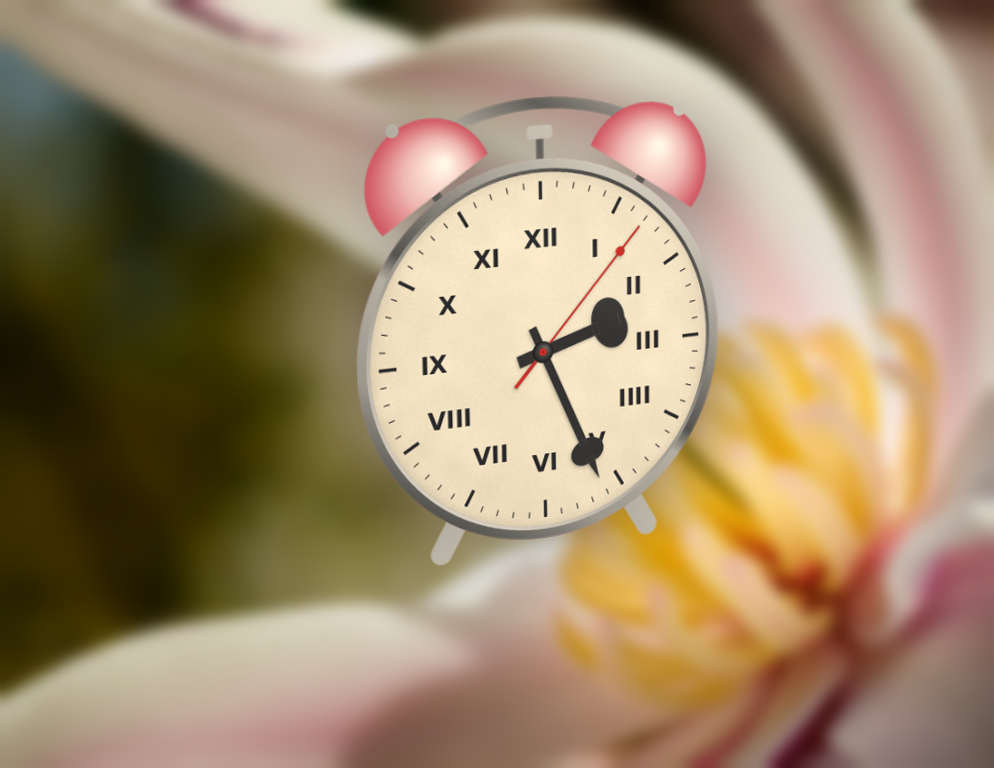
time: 2:26:07
